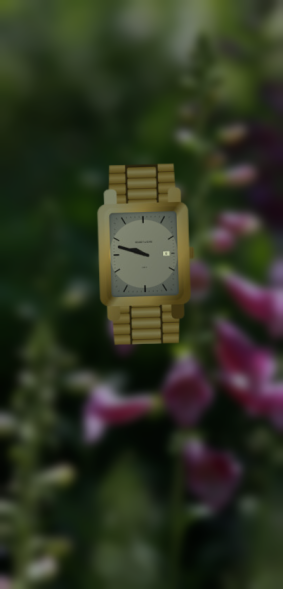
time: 9:48
